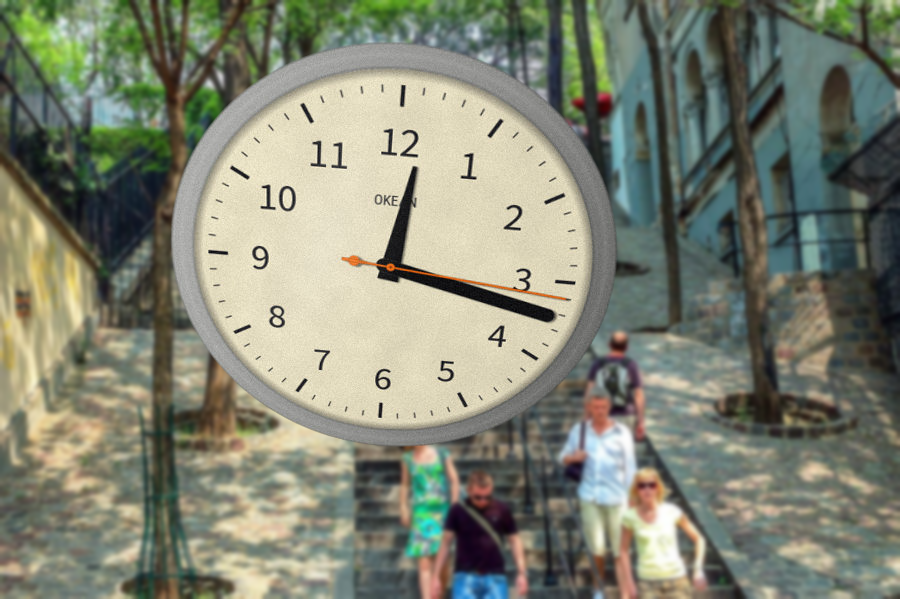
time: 12:17:16
